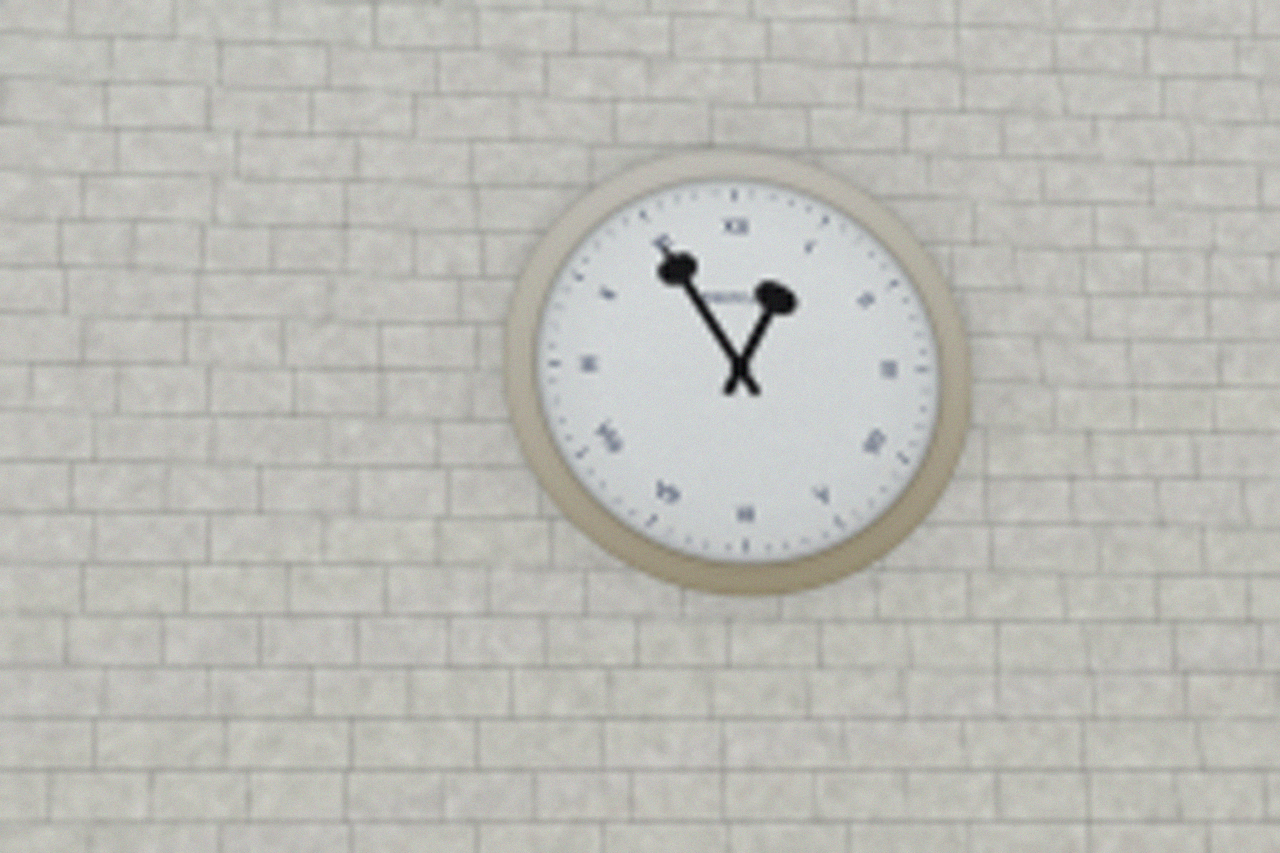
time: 12:55
